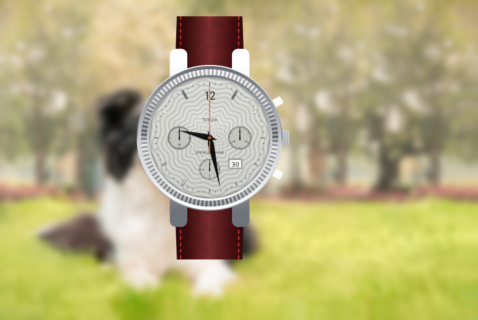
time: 9:28
